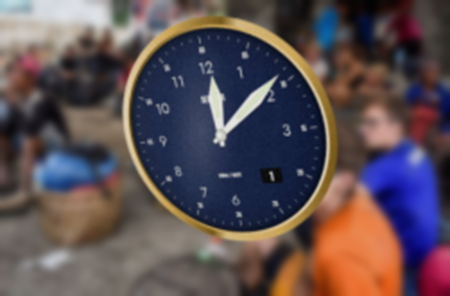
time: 12:09
